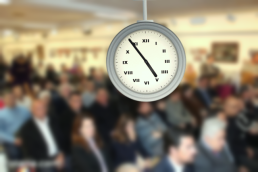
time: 4:54
